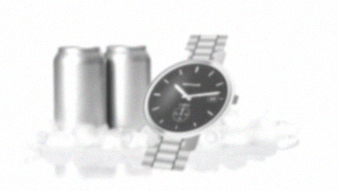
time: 10:13
